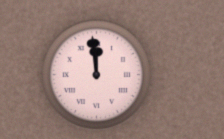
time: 11:59
